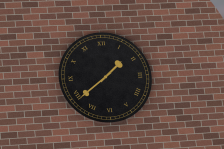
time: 1:39
